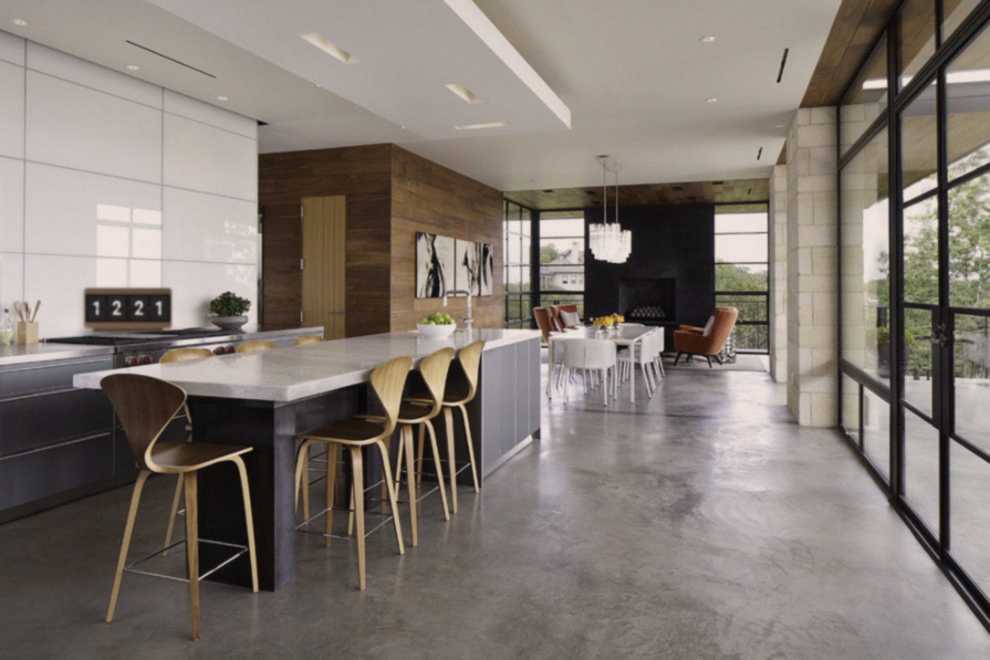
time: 12:21
